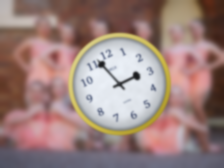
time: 2:57
